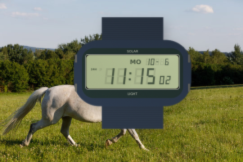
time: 11:15
